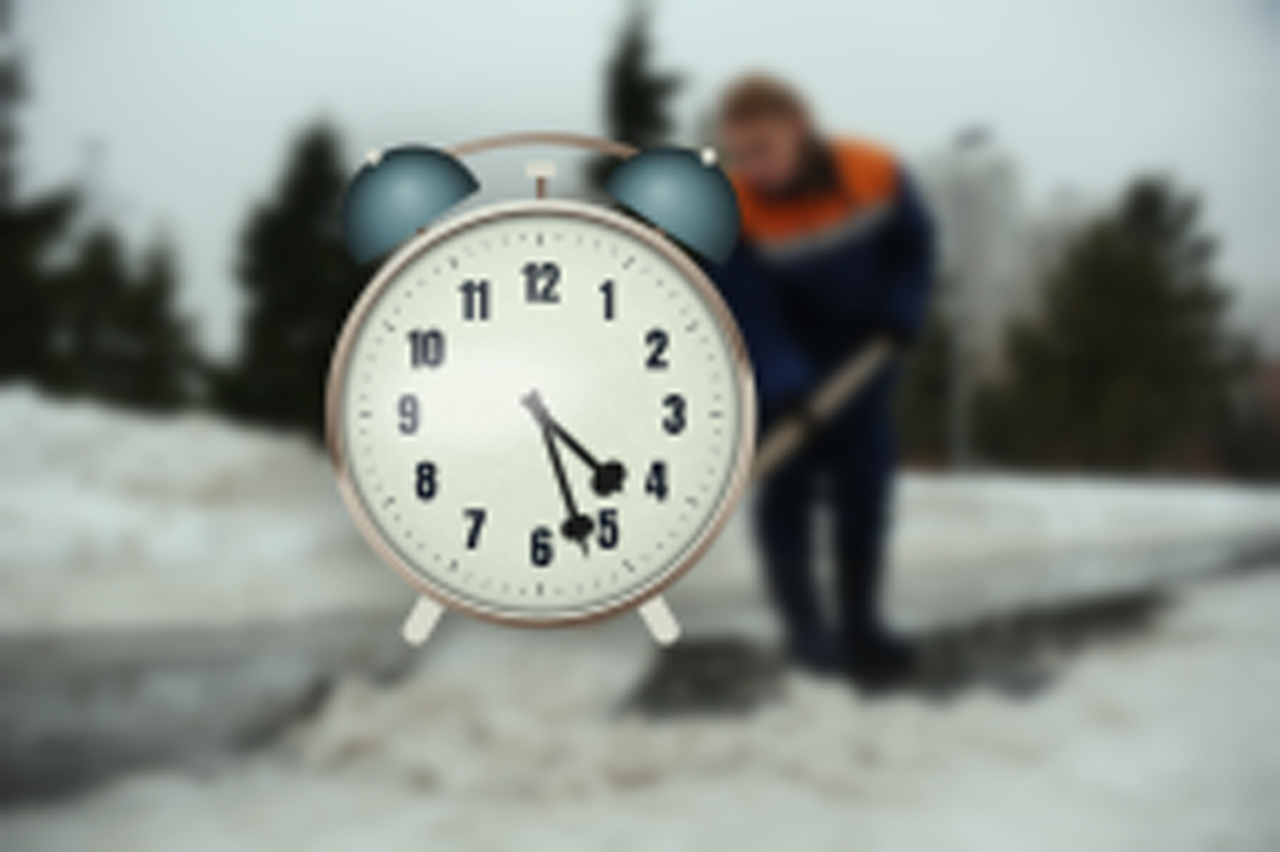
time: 4:27
